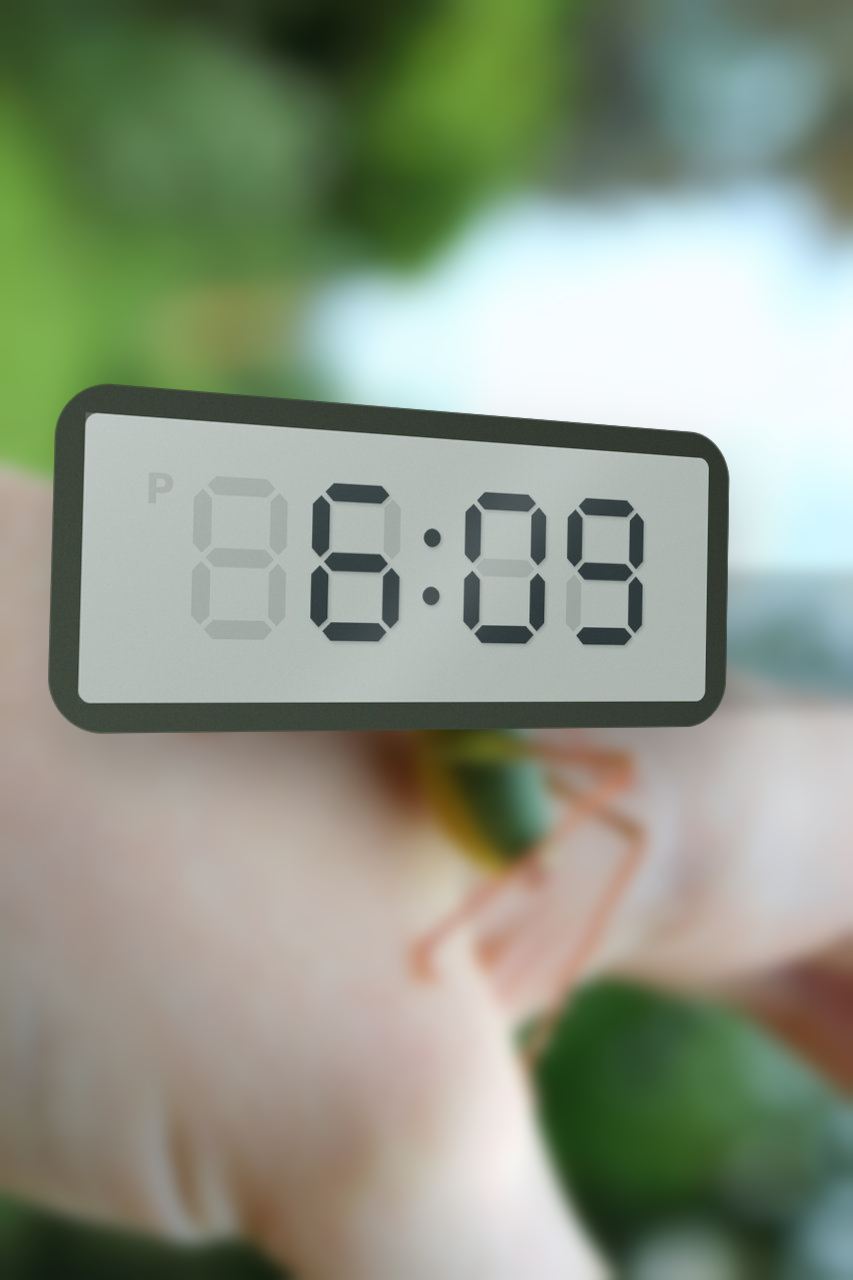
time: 6:09
